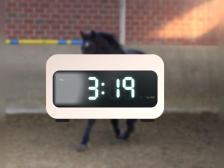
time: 3:19
